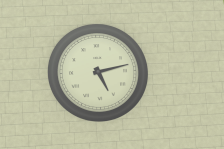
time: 5:13
